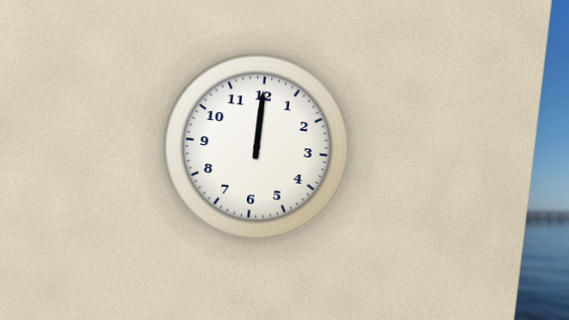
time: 12:00
